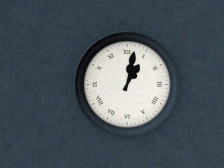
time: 1:02
